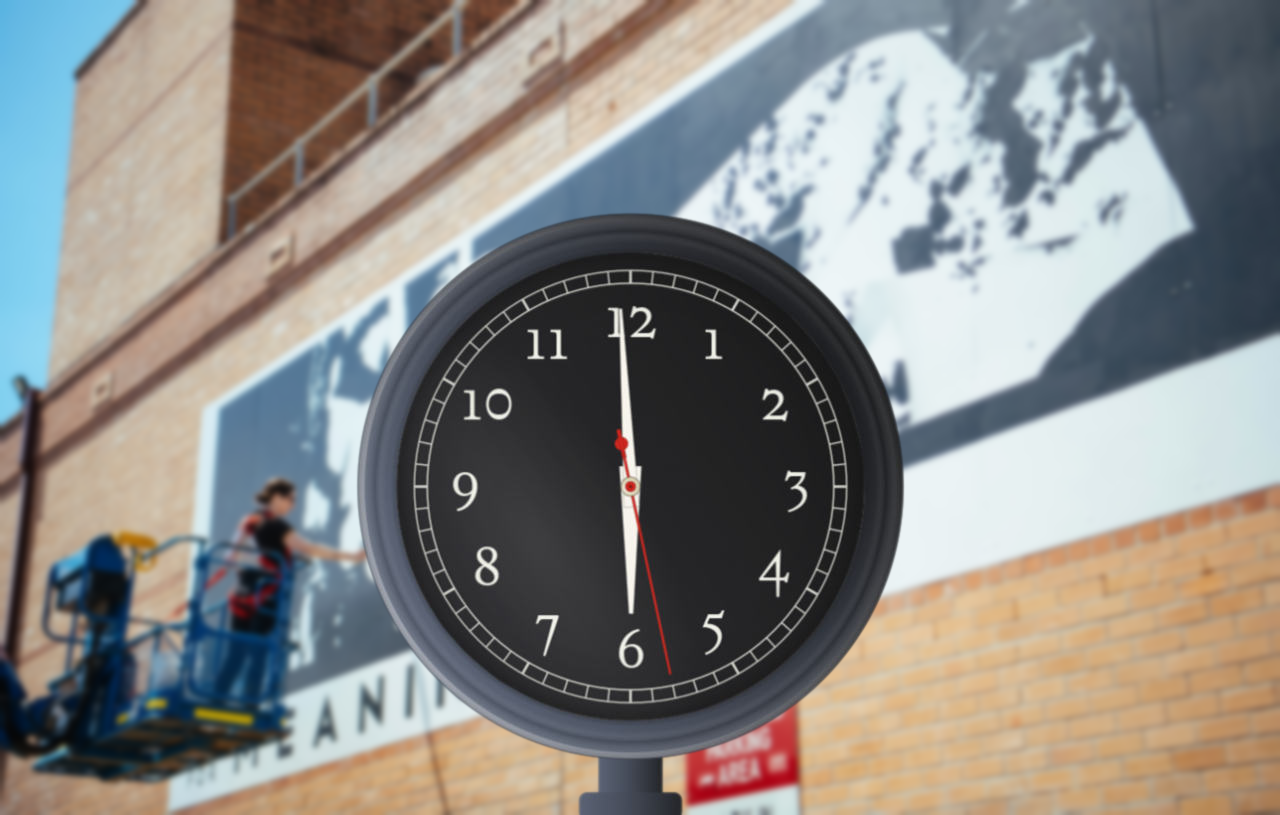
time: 5:59:28
